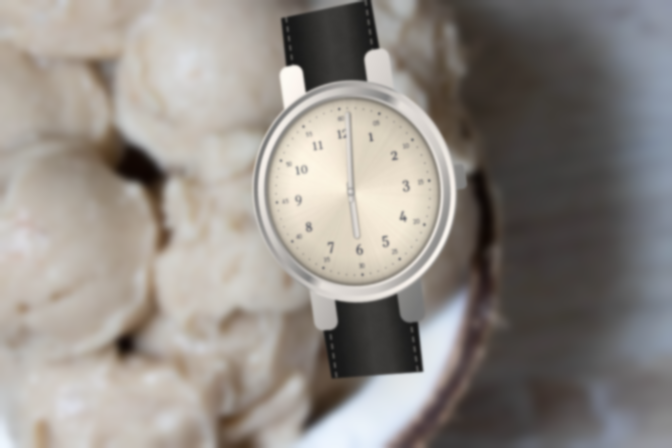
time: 6:01
